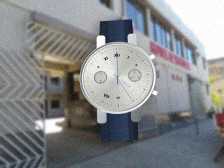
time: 4:25
